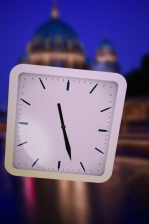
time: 11:27
